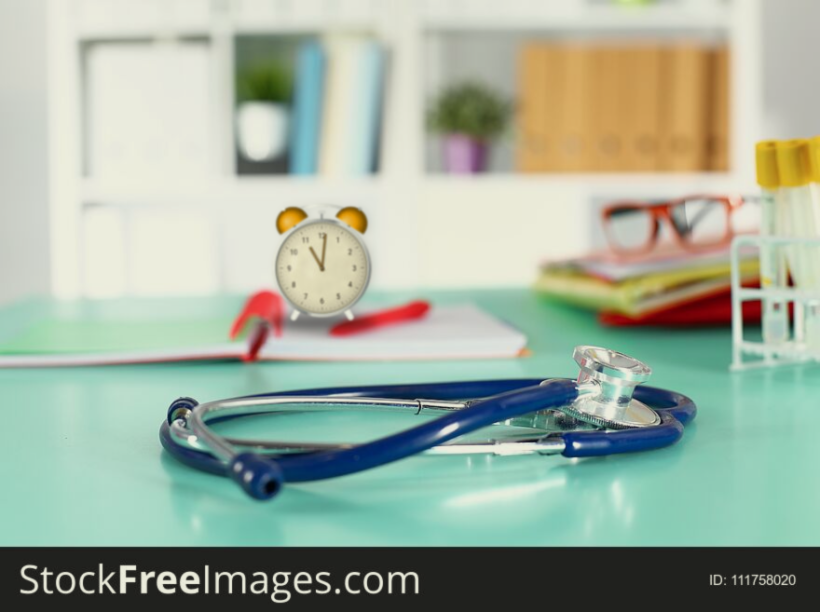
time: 11:01
